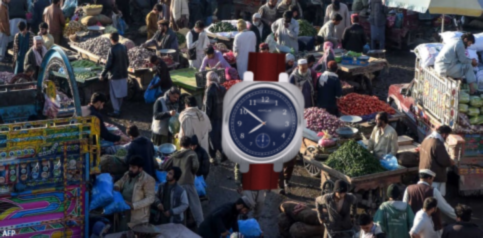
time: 7:51
